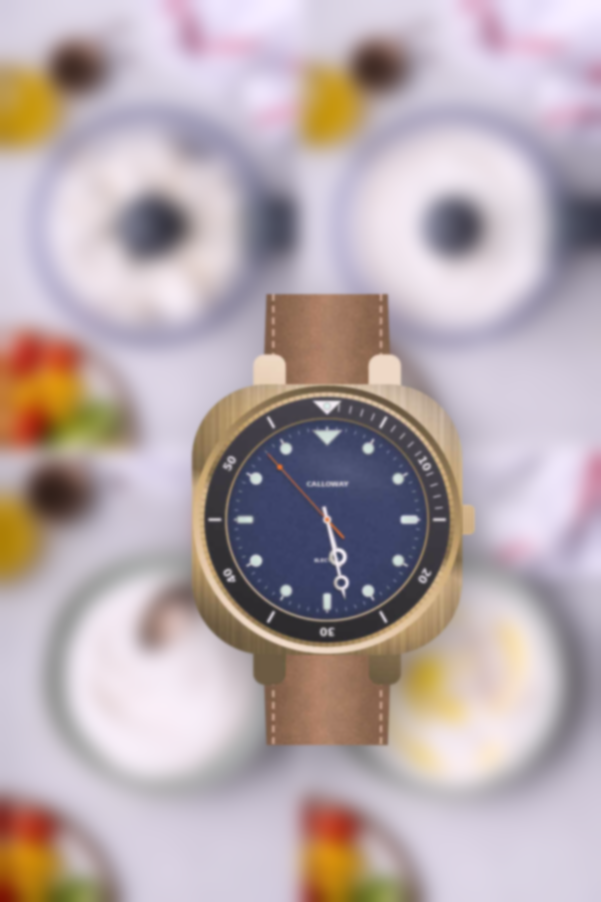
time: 5:27:53
